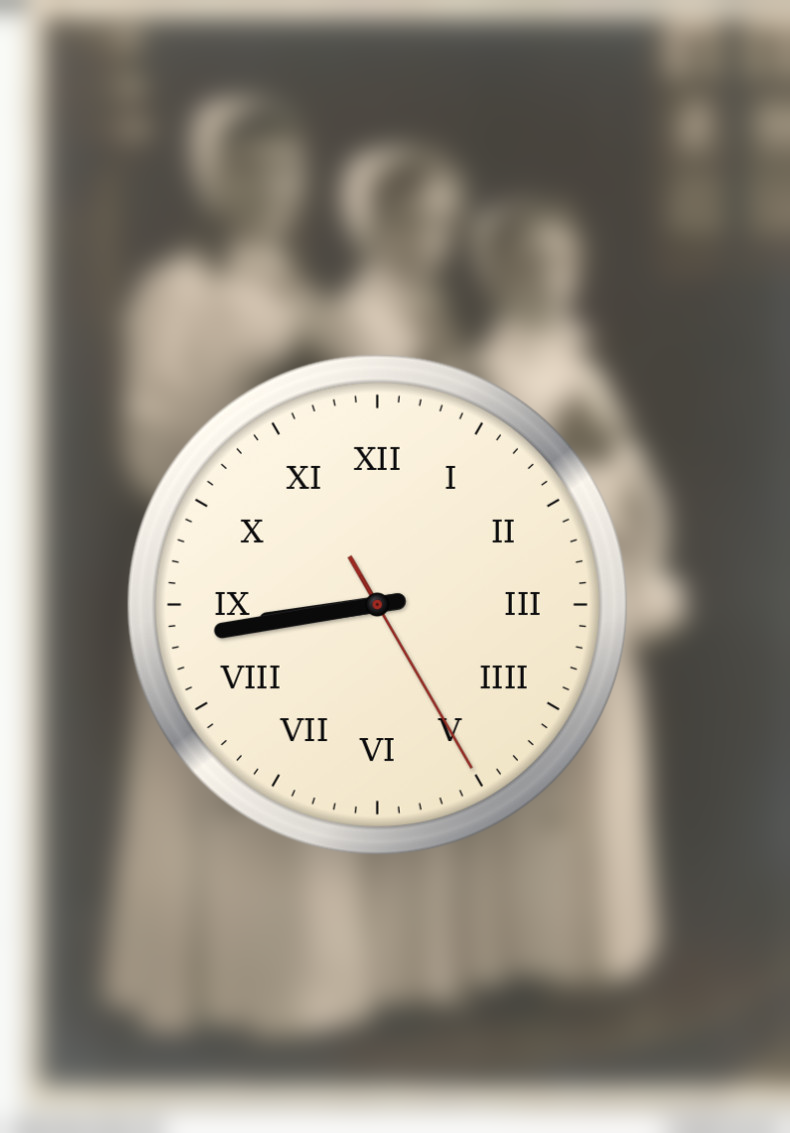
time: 8:43:25
